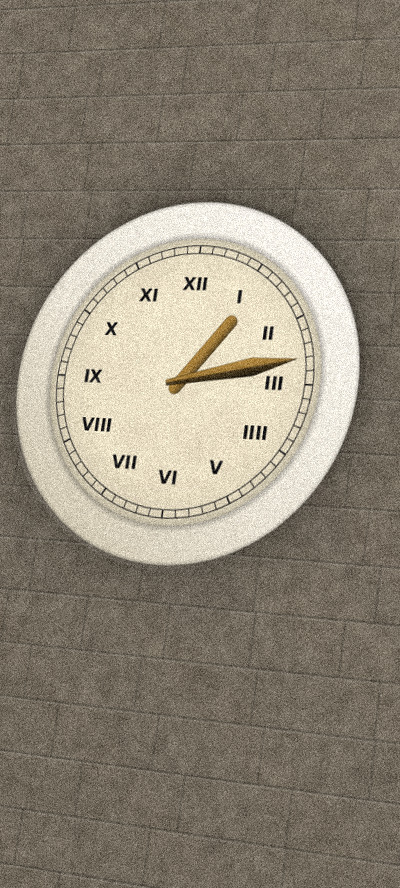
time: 1:13
